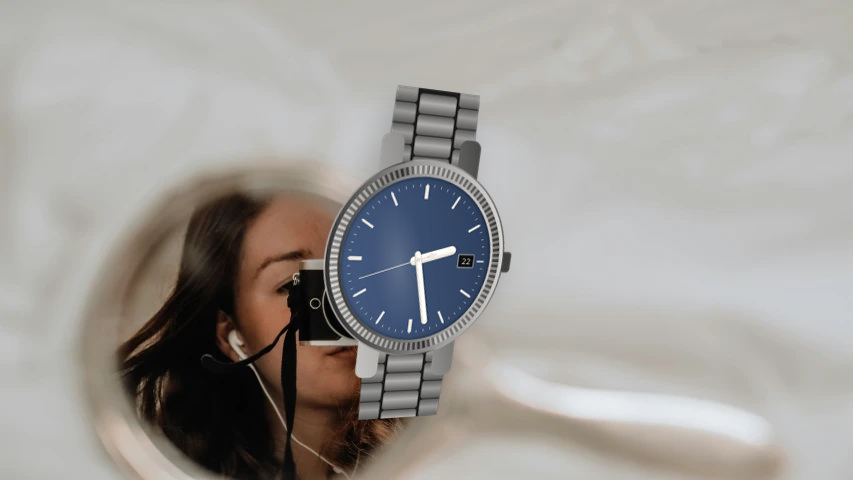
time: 2:27:42
